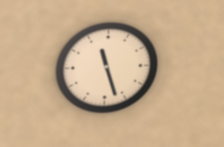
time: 11:27
